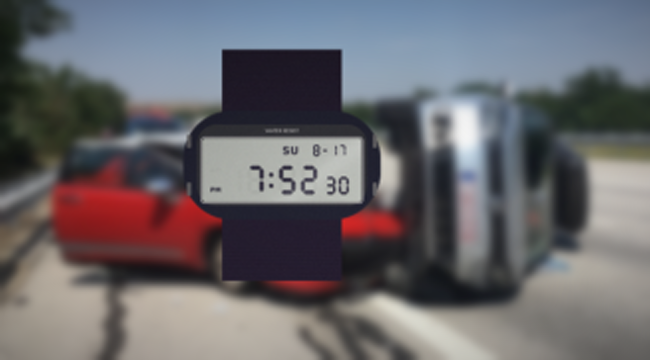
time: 7:52:30
